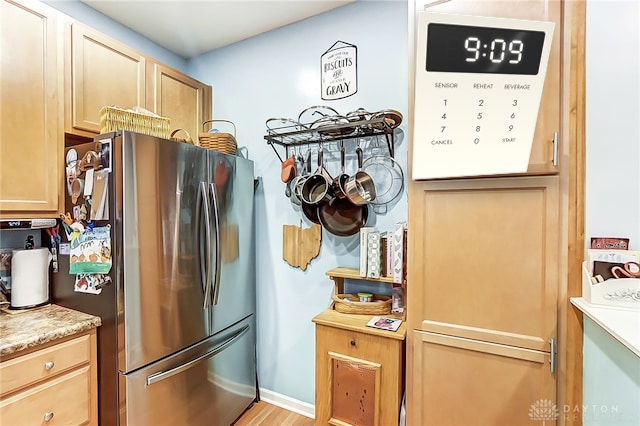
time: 9:09
